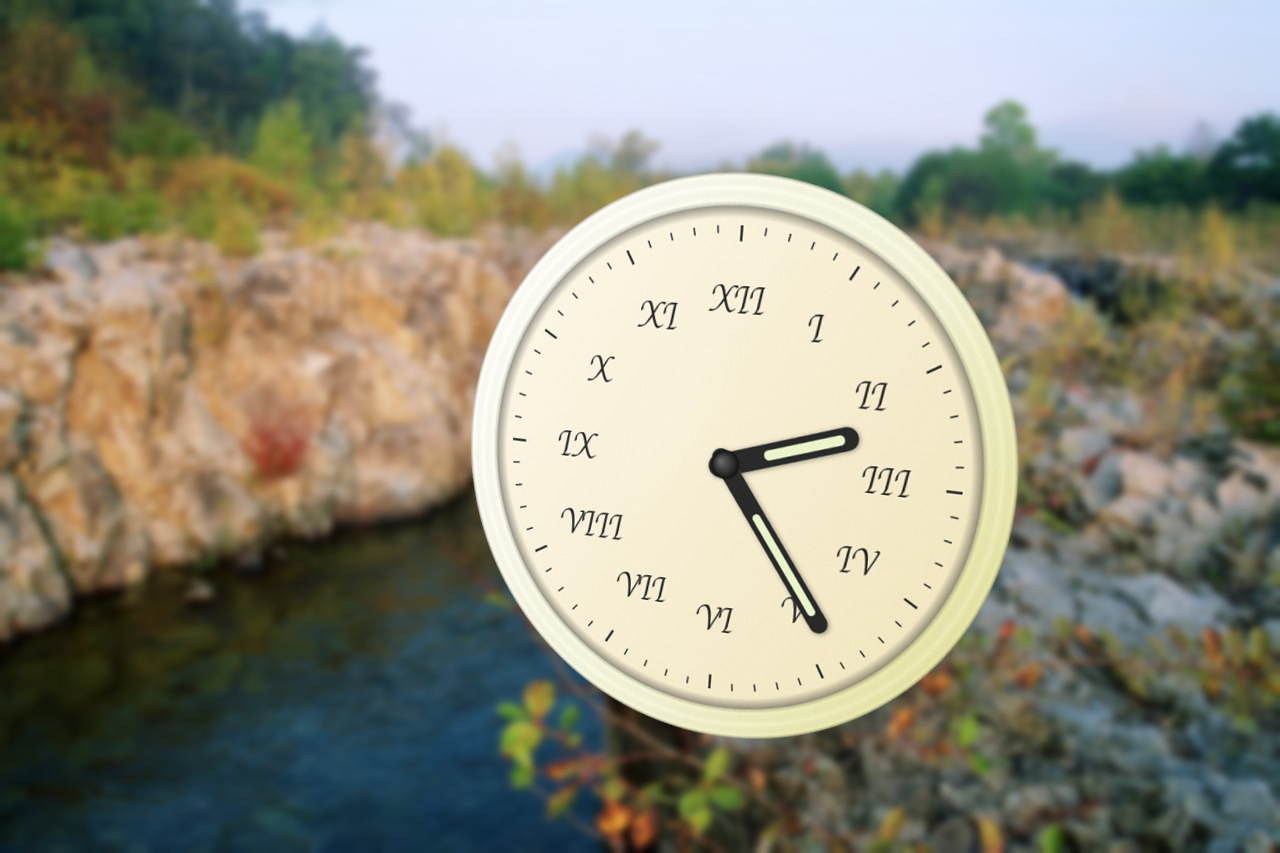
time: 2:24
